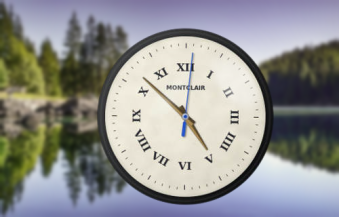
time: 4:52:01
